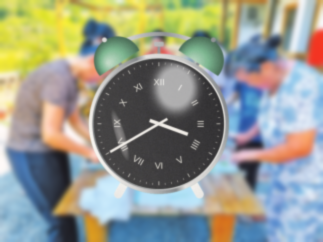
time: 3:40
